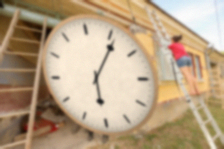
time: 6:06
